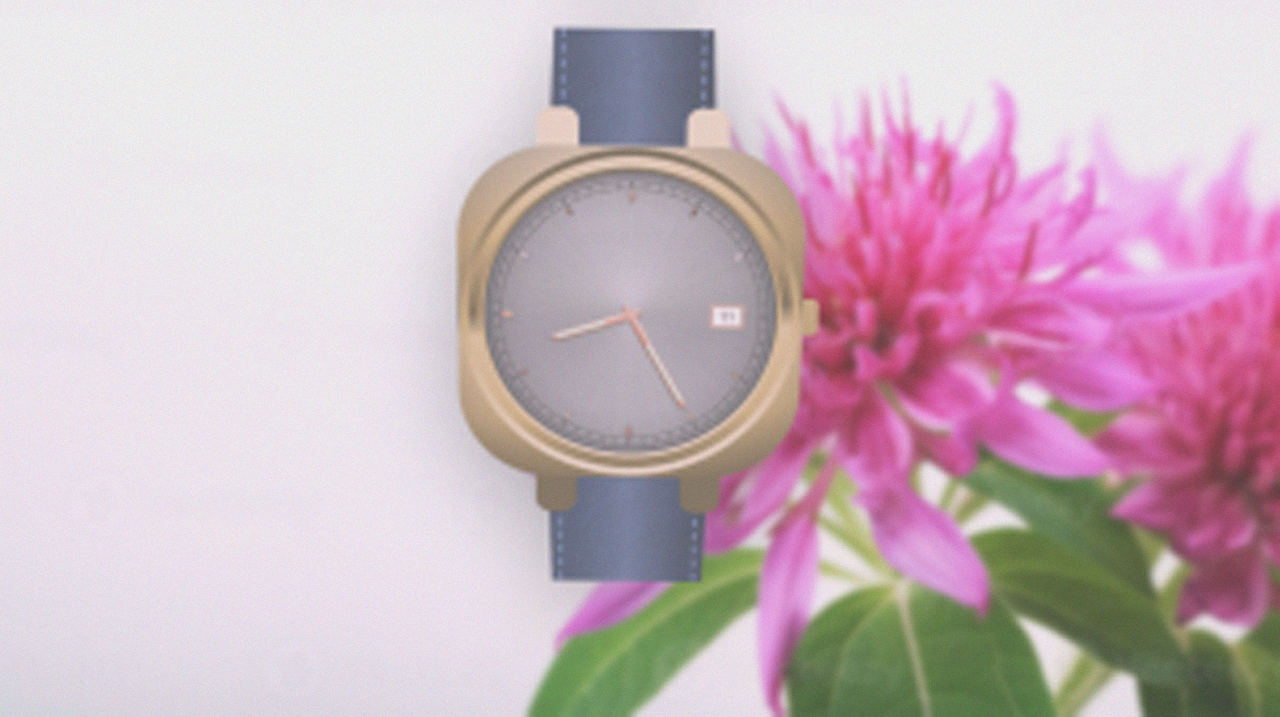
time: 8:25
